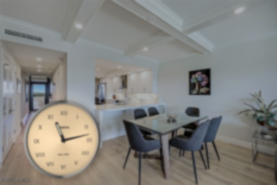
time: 11:13
